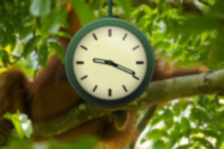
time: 9:19
